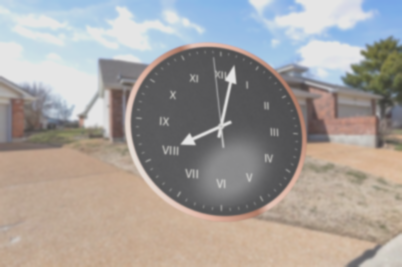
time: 8:01:59
